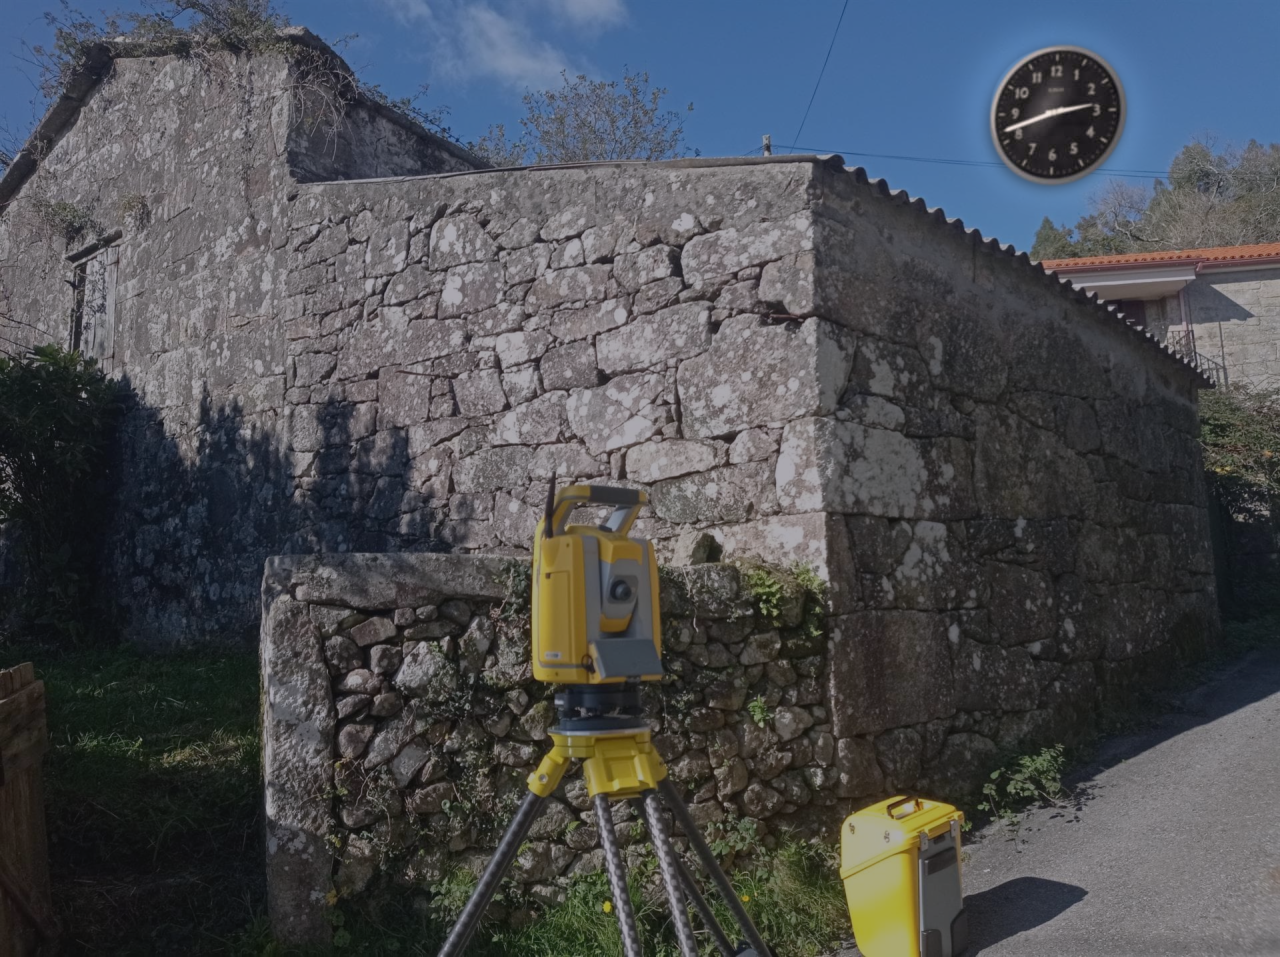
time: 2:42
